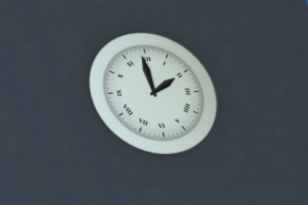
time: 1:59
